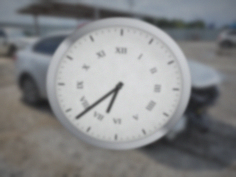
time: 6:38
